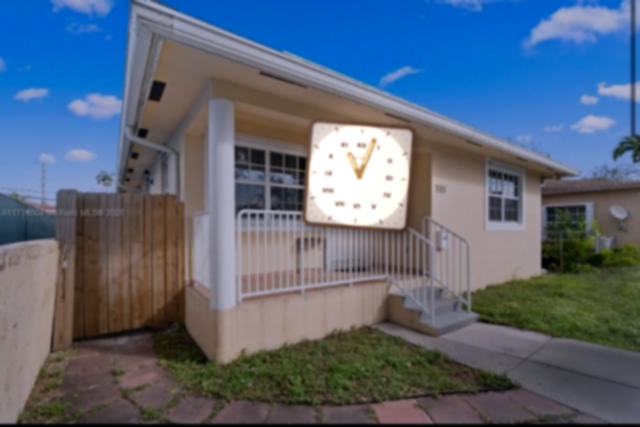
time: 11:03
